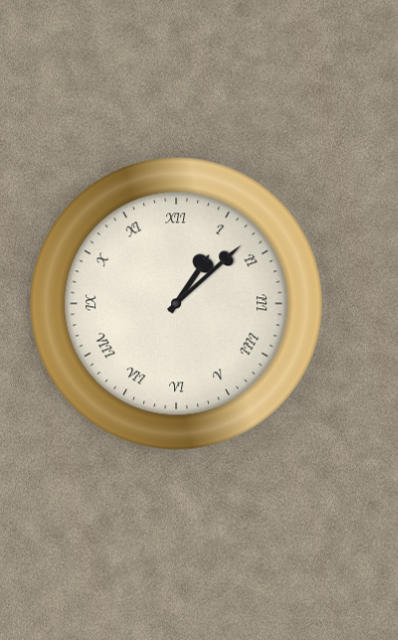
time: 1:08
